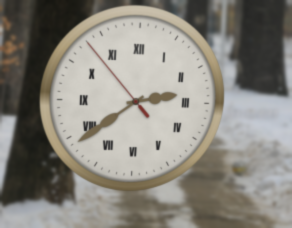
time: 2:38:53
